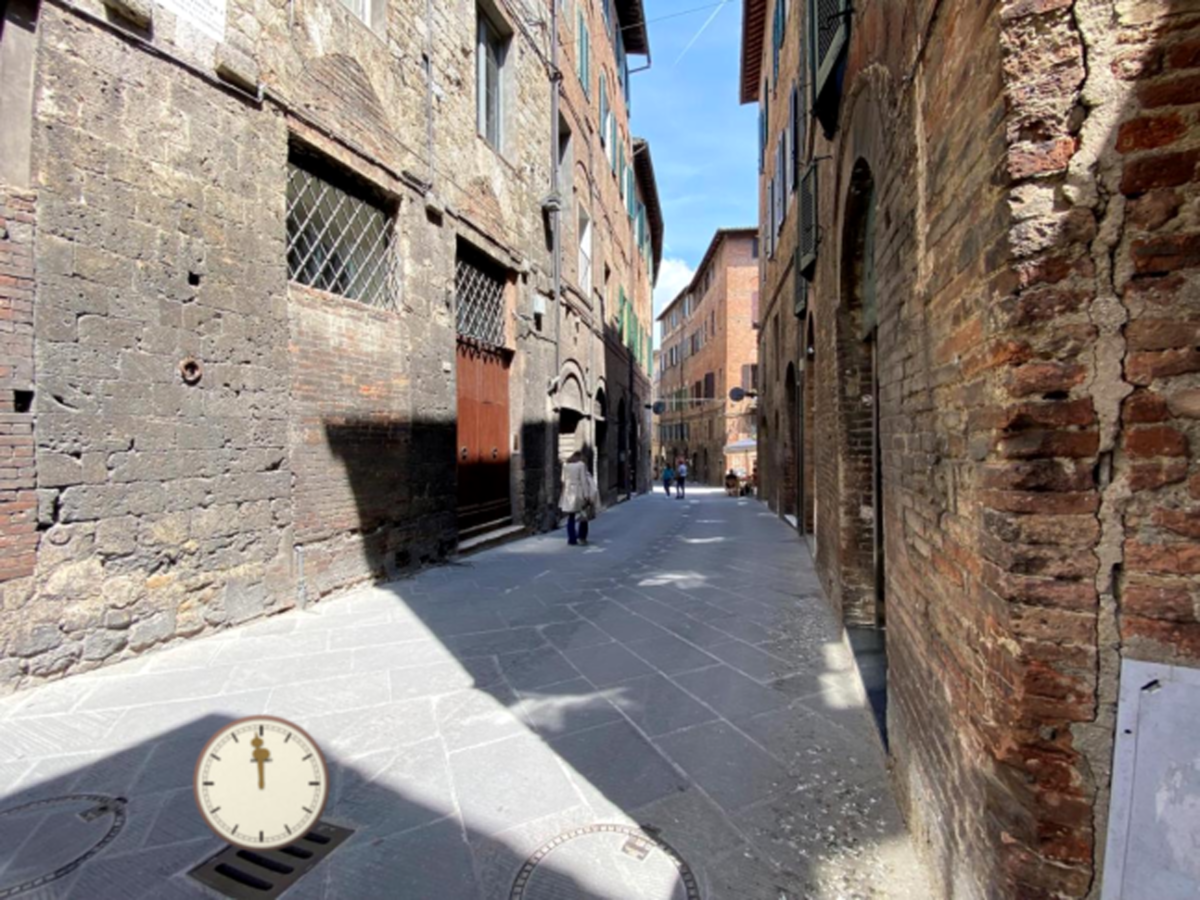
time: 11:59
